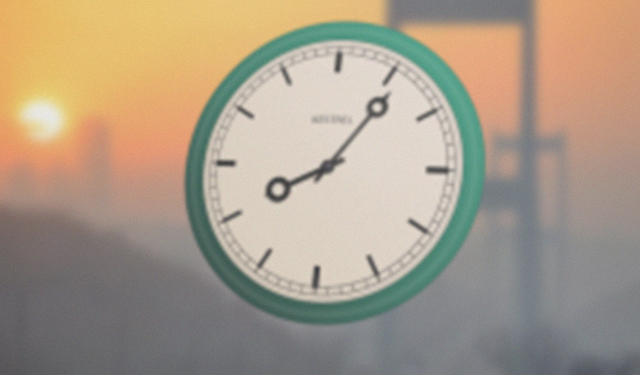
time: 8:06
